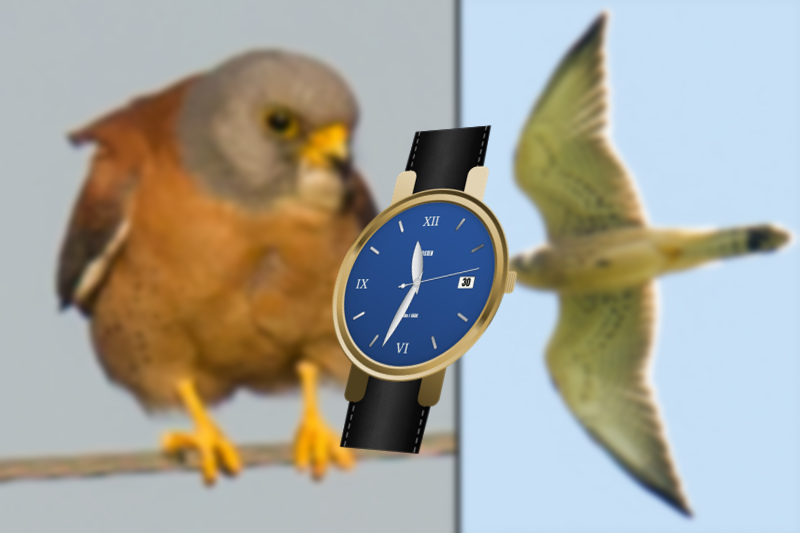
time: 11:33:13
